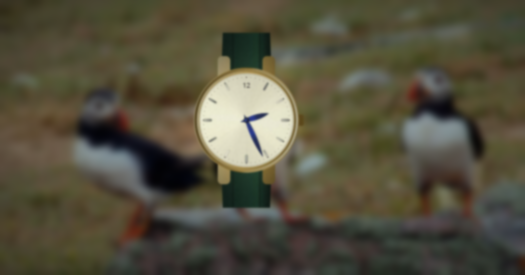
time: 2:26
